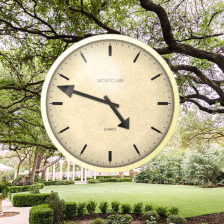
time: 4:48
